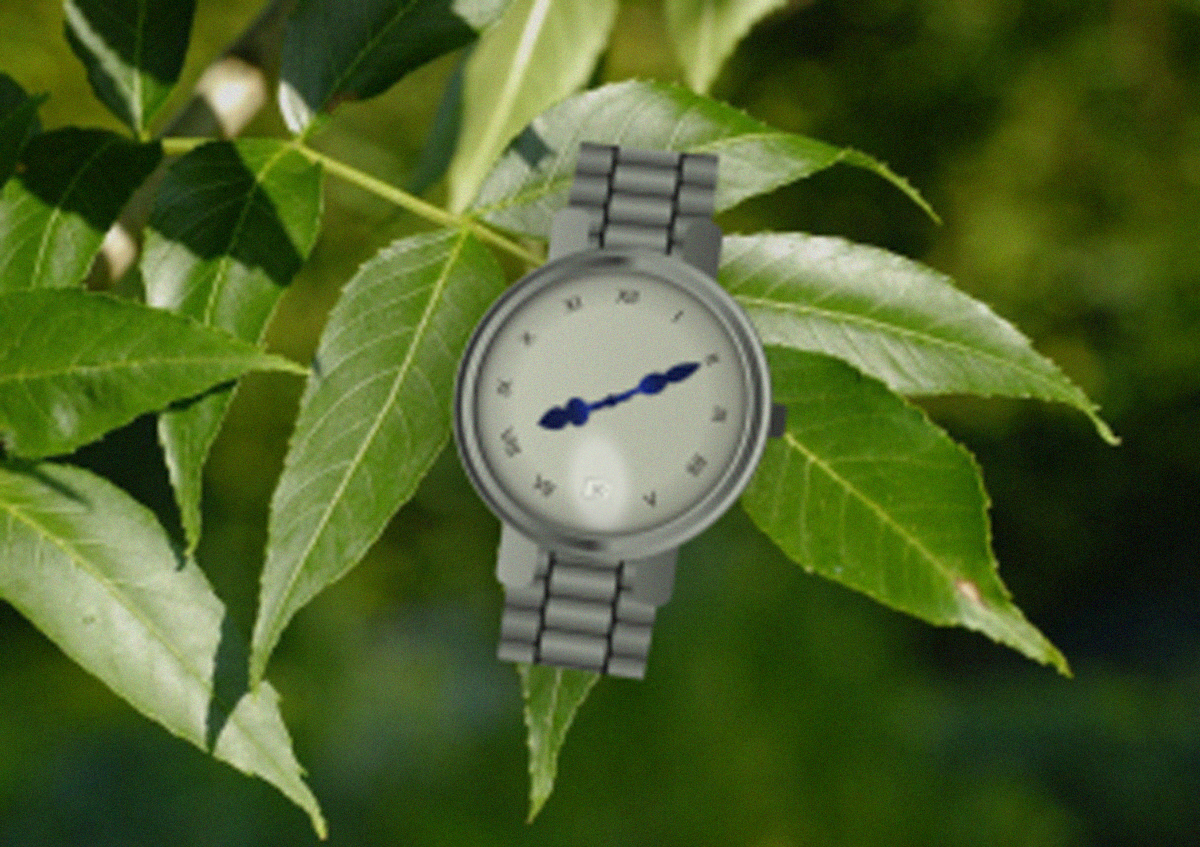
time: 8:10
